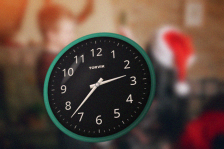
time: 2:37
